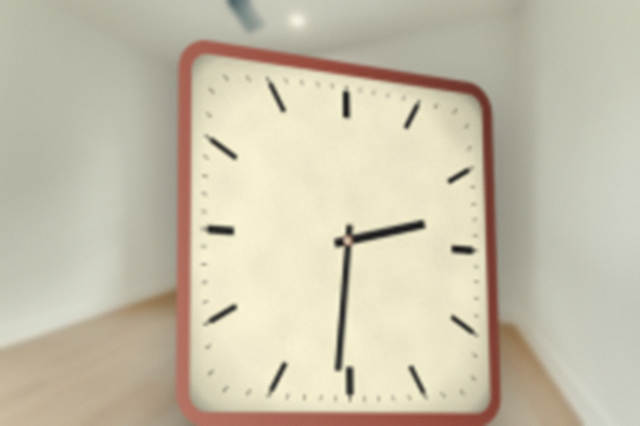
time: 2:31
